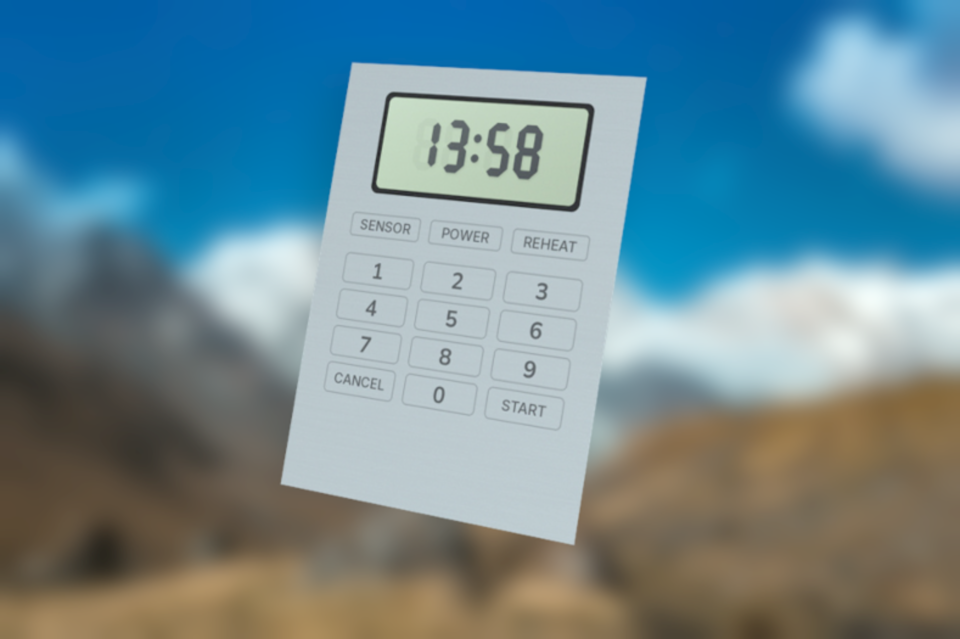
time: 13:58
